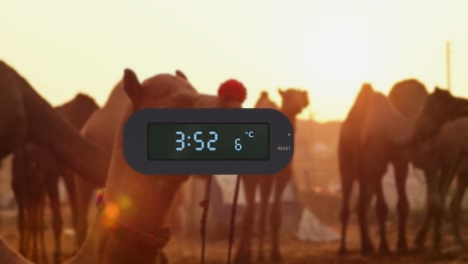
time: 3:52
